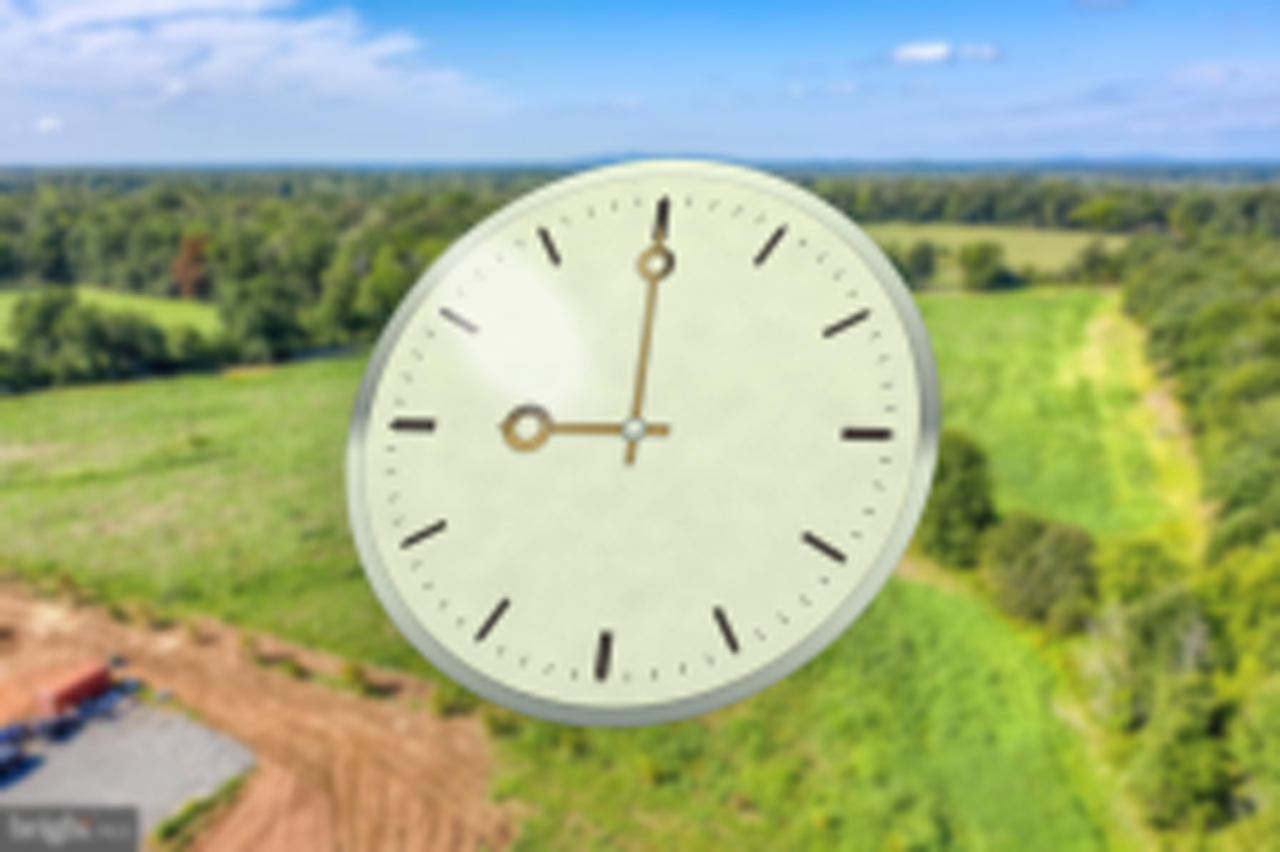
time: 9:00
